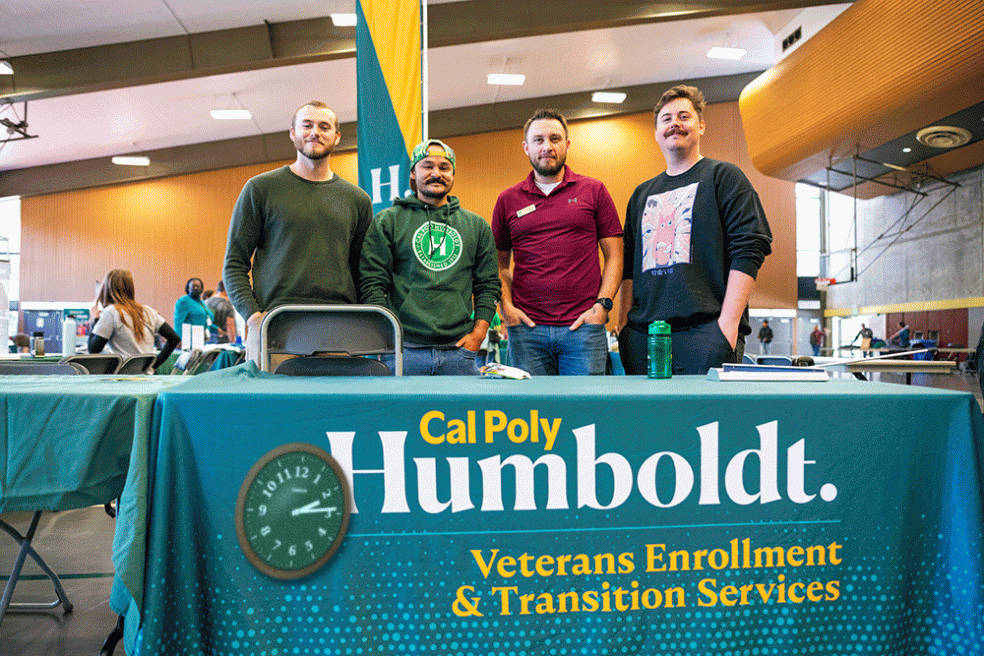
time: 2:14
